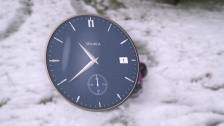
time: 10:39
